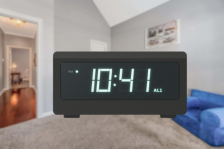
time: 10:41
